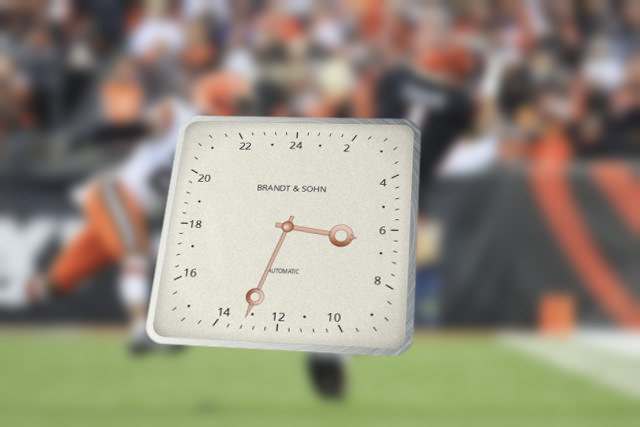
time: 6:33
